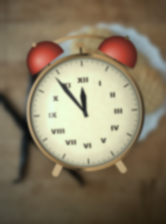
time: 11:54
